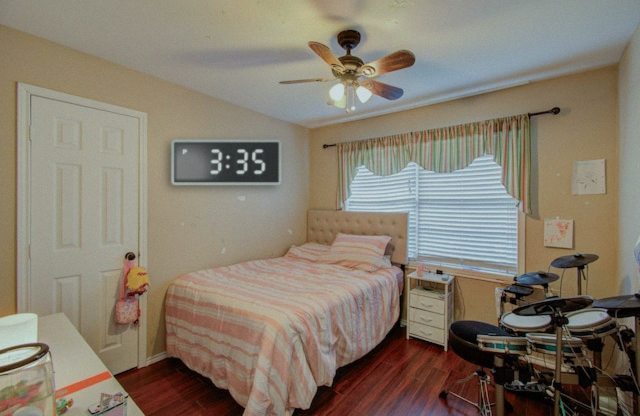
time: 3:35
